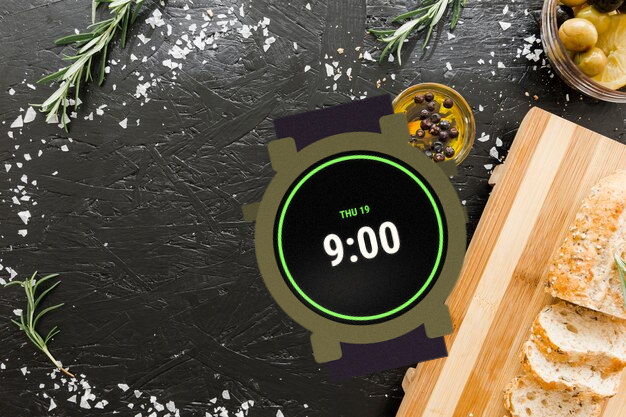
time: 9:00
